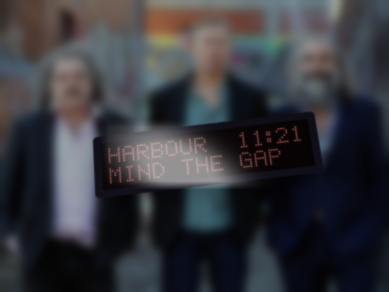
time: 11:21
